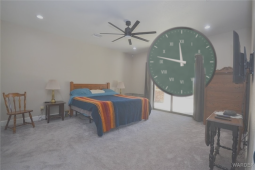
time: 11:47
